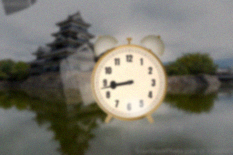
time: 8:43
